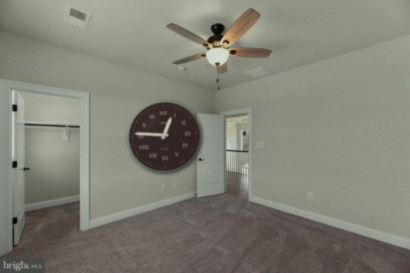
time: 12:46
